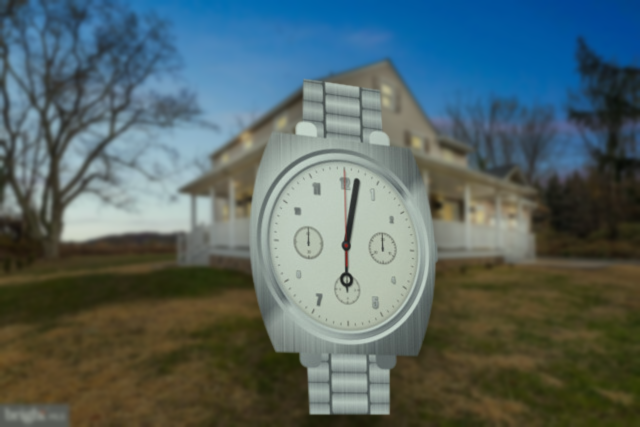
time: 6:02
